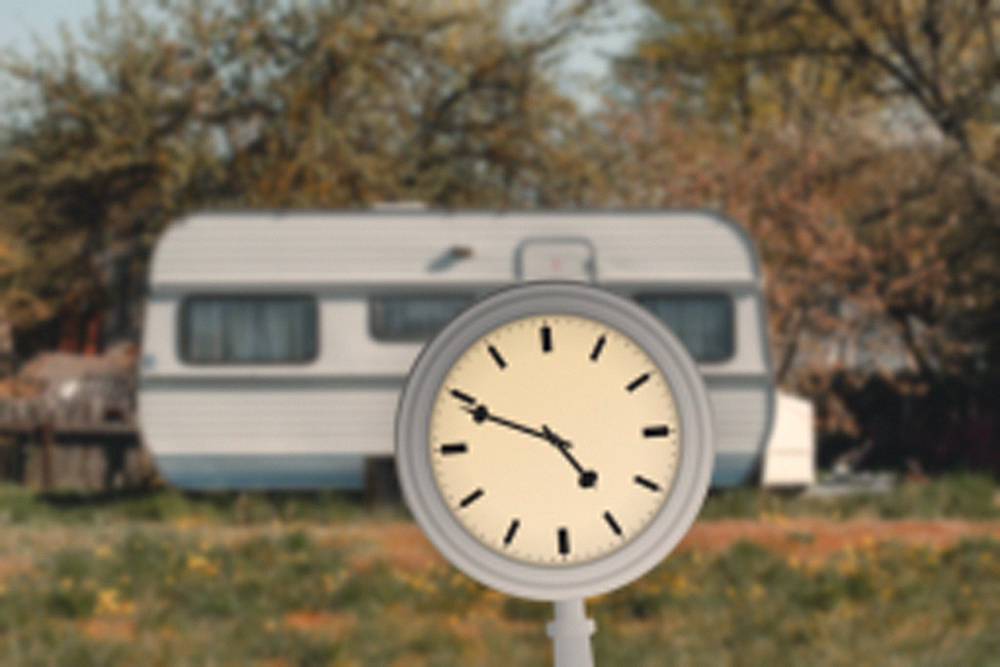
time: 4:49
